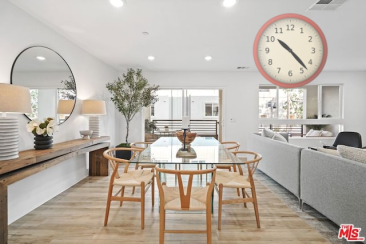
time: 10:23
